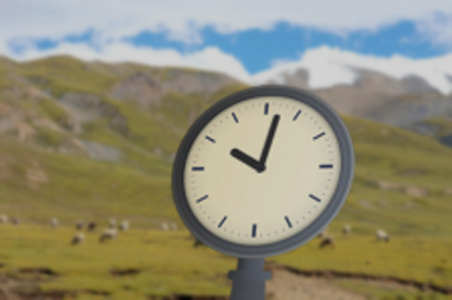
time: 10:02
